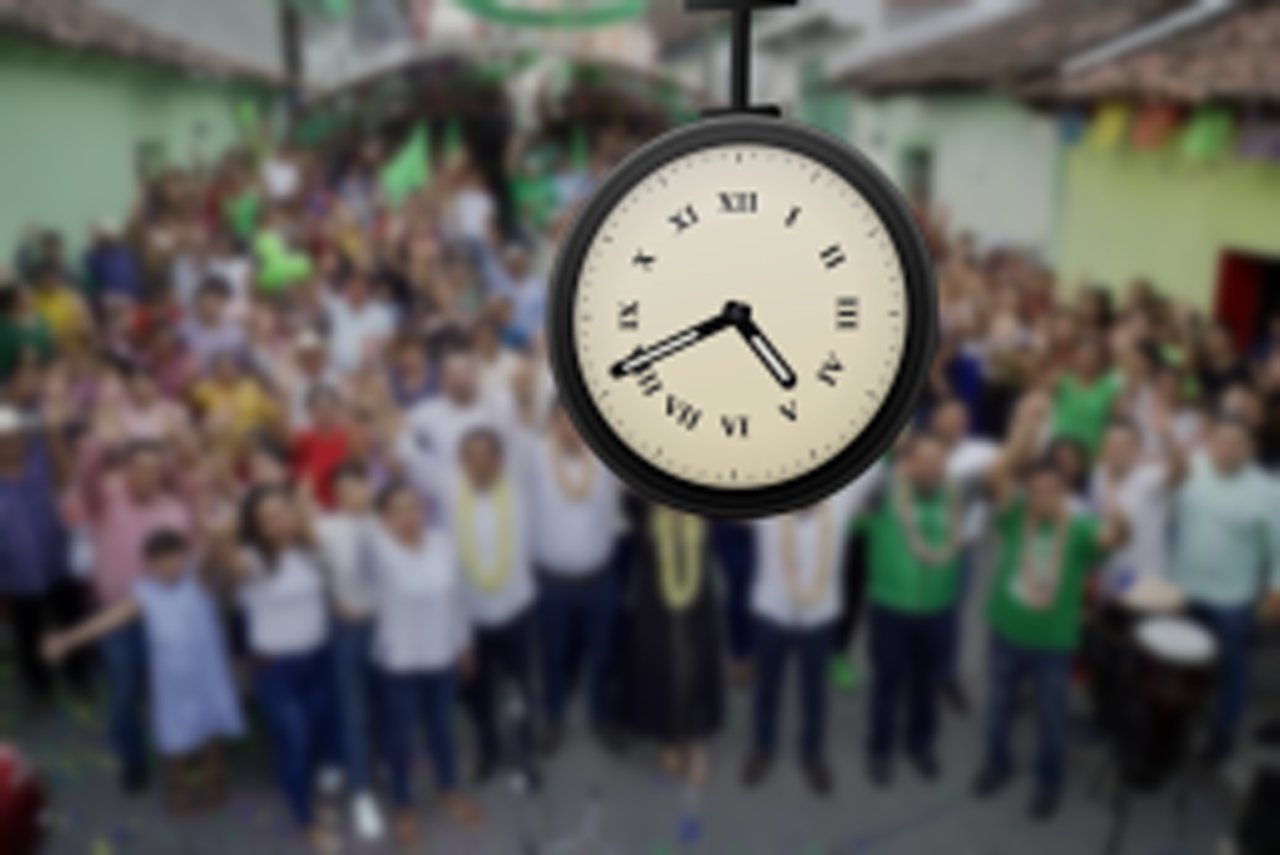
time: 4:41
